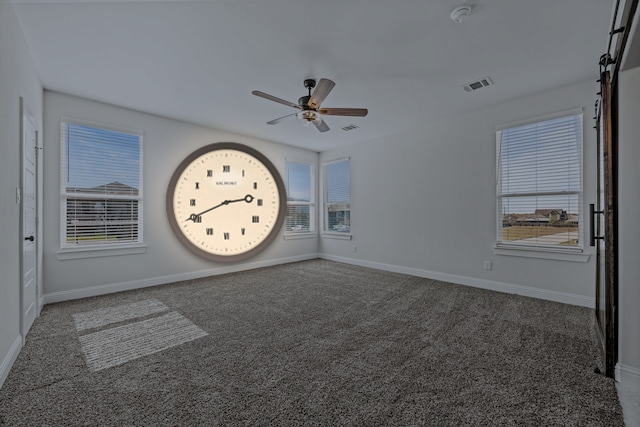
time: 2:41
